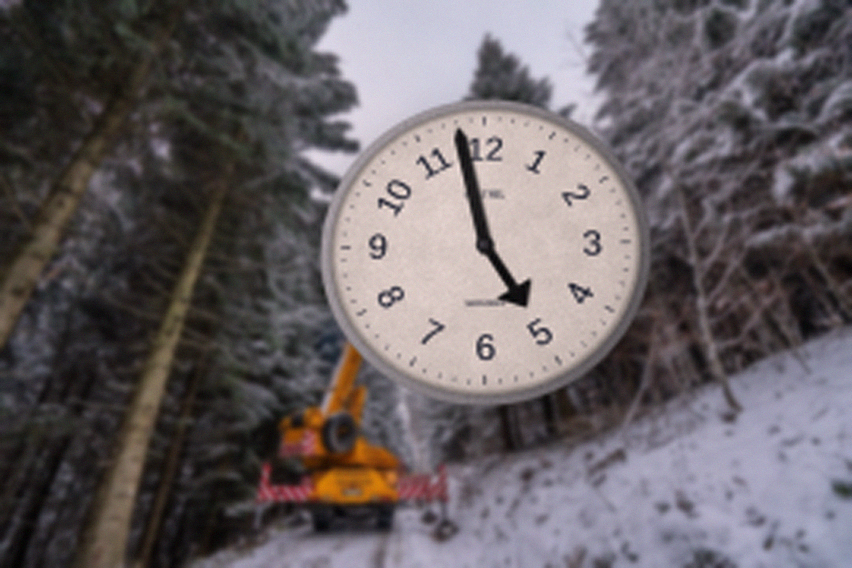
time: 4:58
